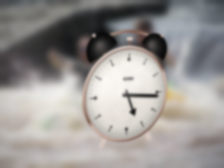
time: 5:16
